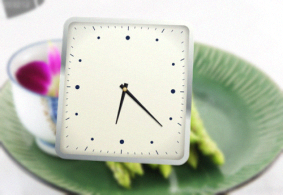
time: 6:22
